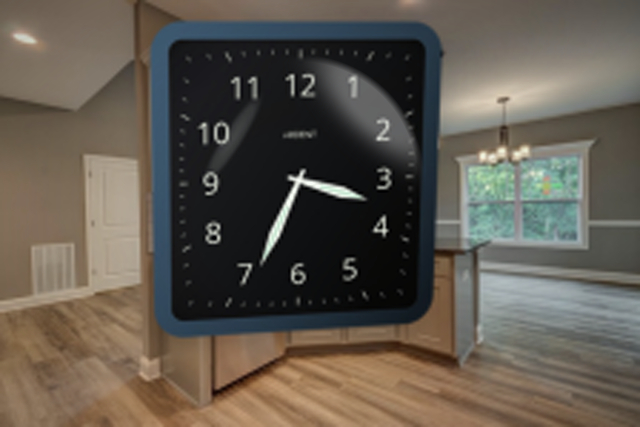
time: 3:34
